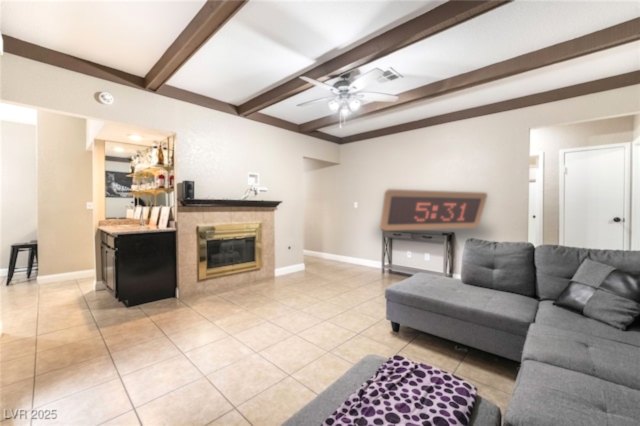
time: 5:31
